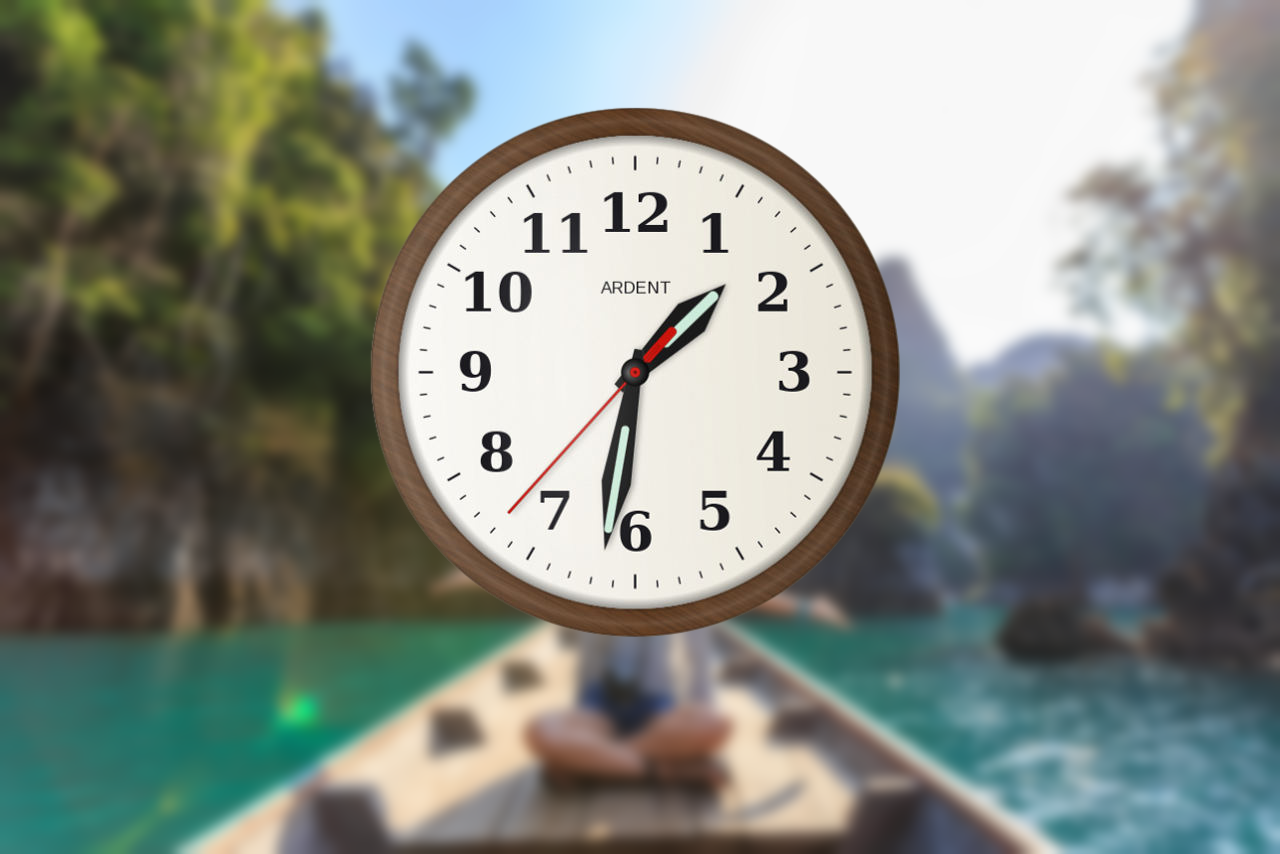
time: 1:31:37
